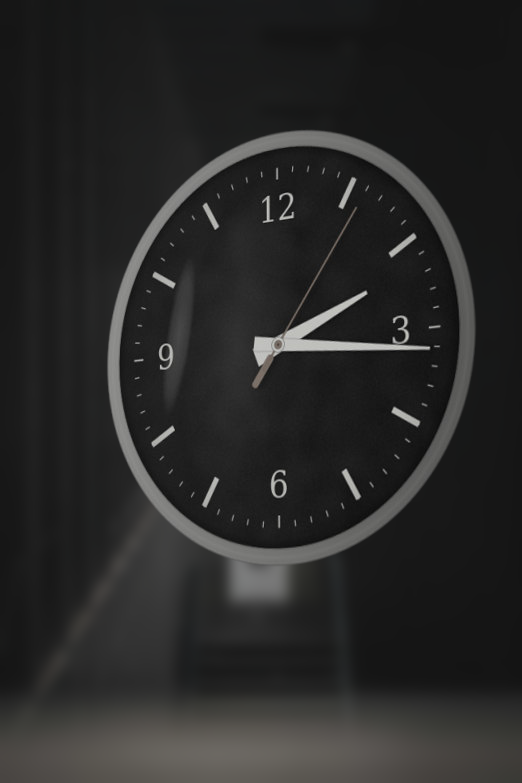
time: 2:16:06
